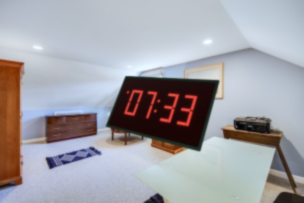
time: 7:33
